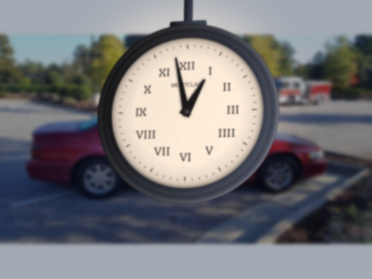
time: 12:58
